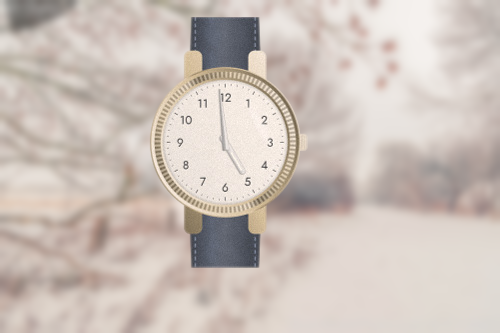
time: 4:59
